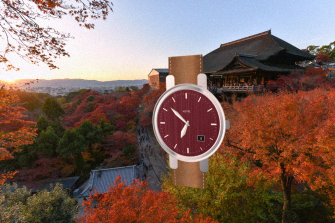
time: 6:52
